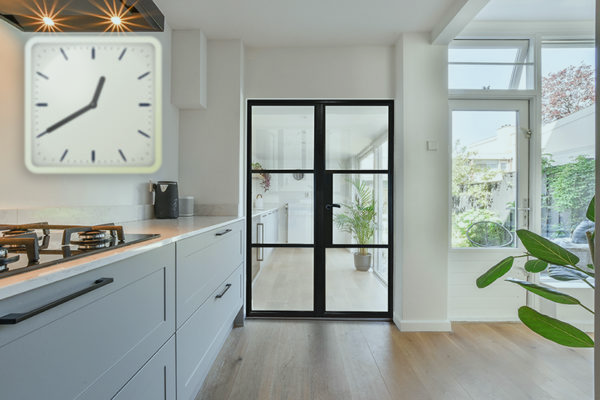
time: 12:40
